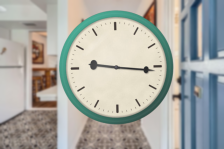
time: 9:16
